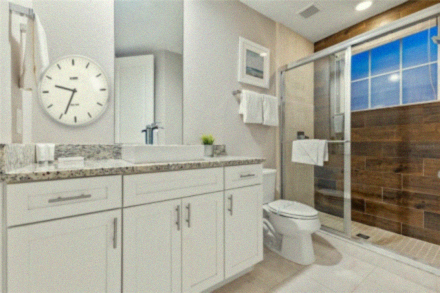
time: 9:34
